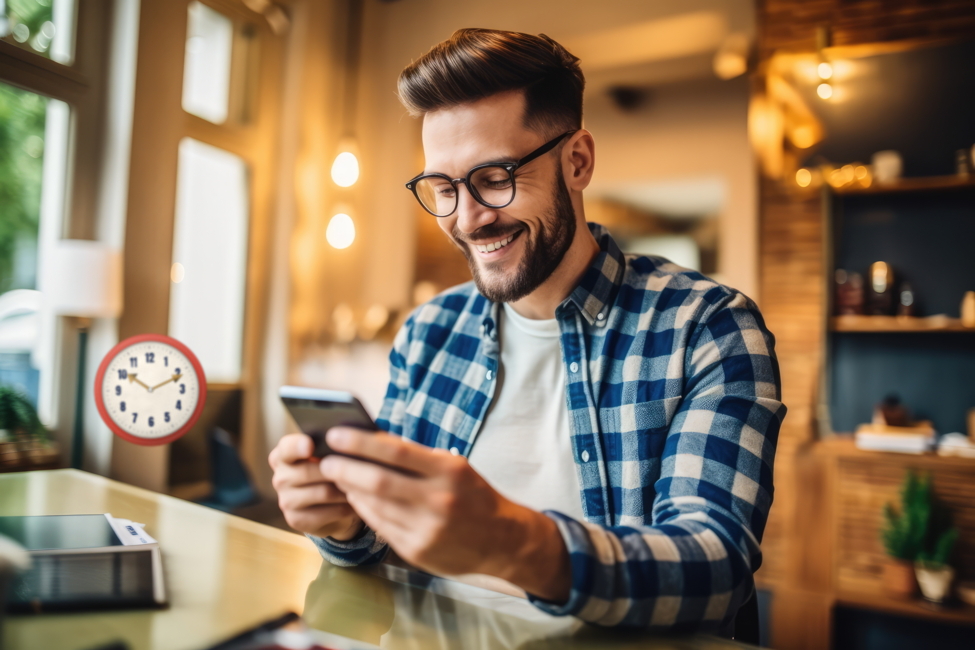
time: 10:11
